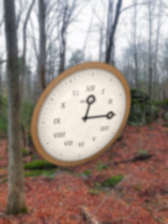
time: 12:15
